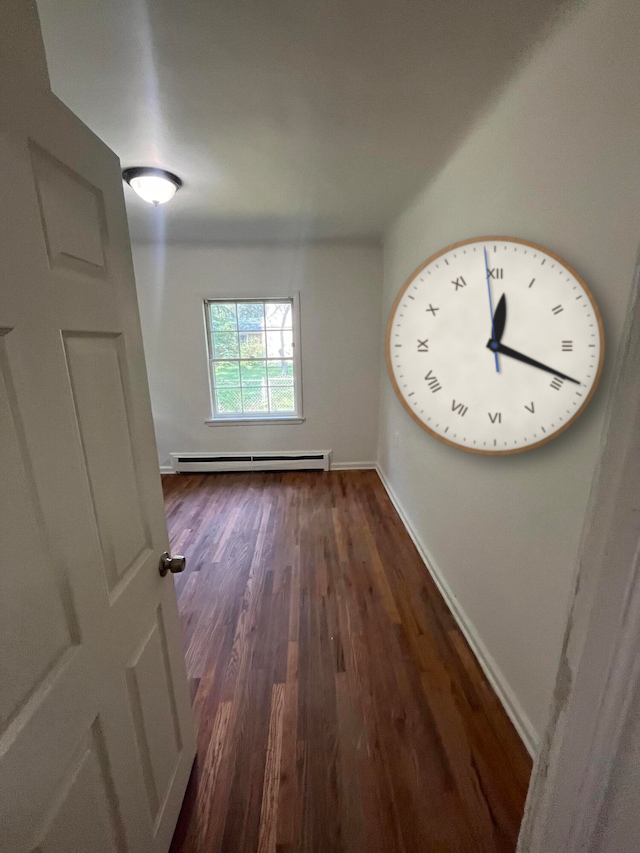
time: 12:18:59
